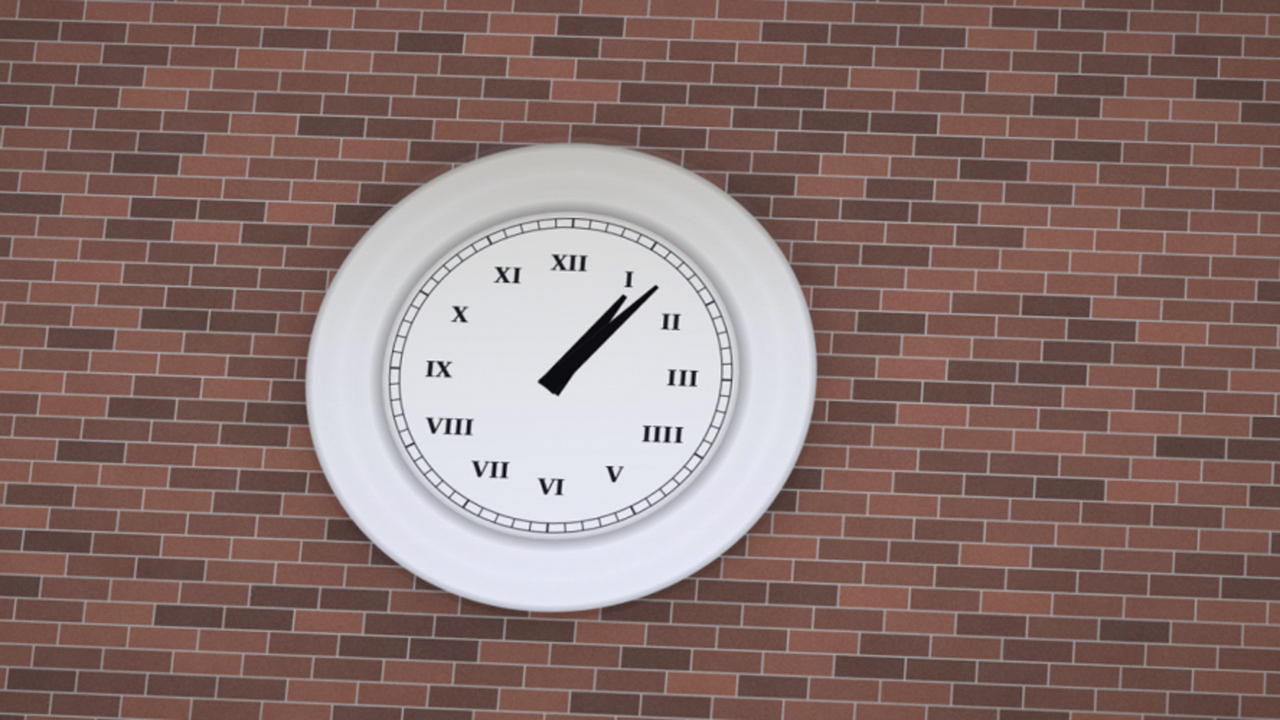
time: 1:07
